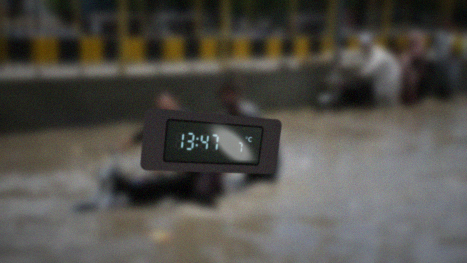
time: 13:47
